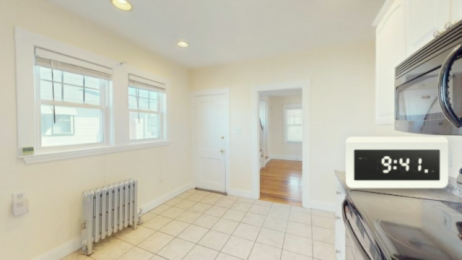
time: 9:41
